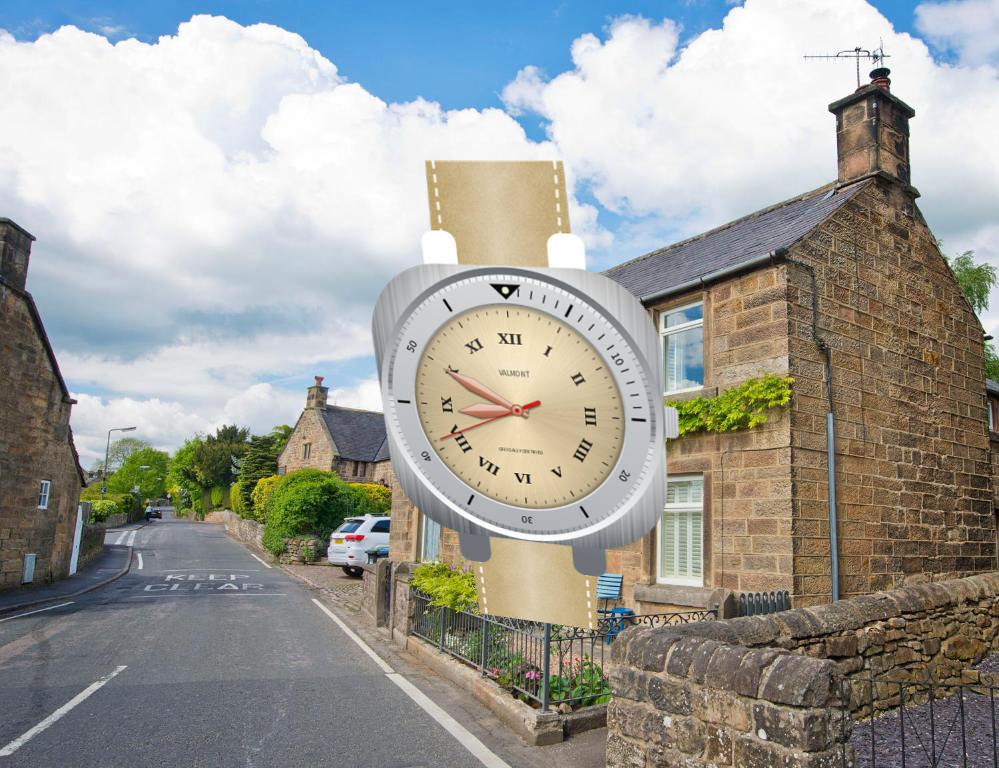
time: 8:49:41
